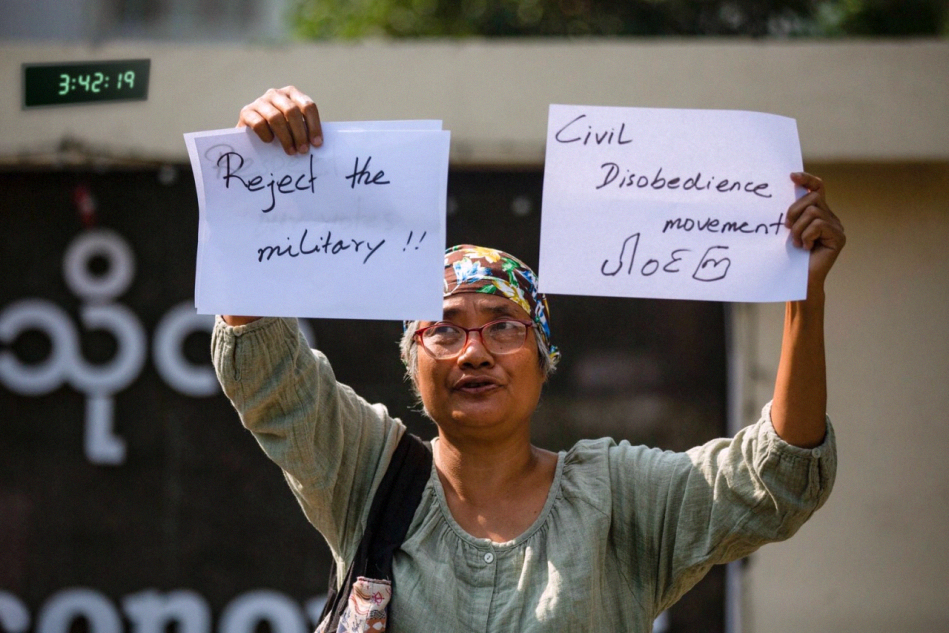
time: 3:42:19
